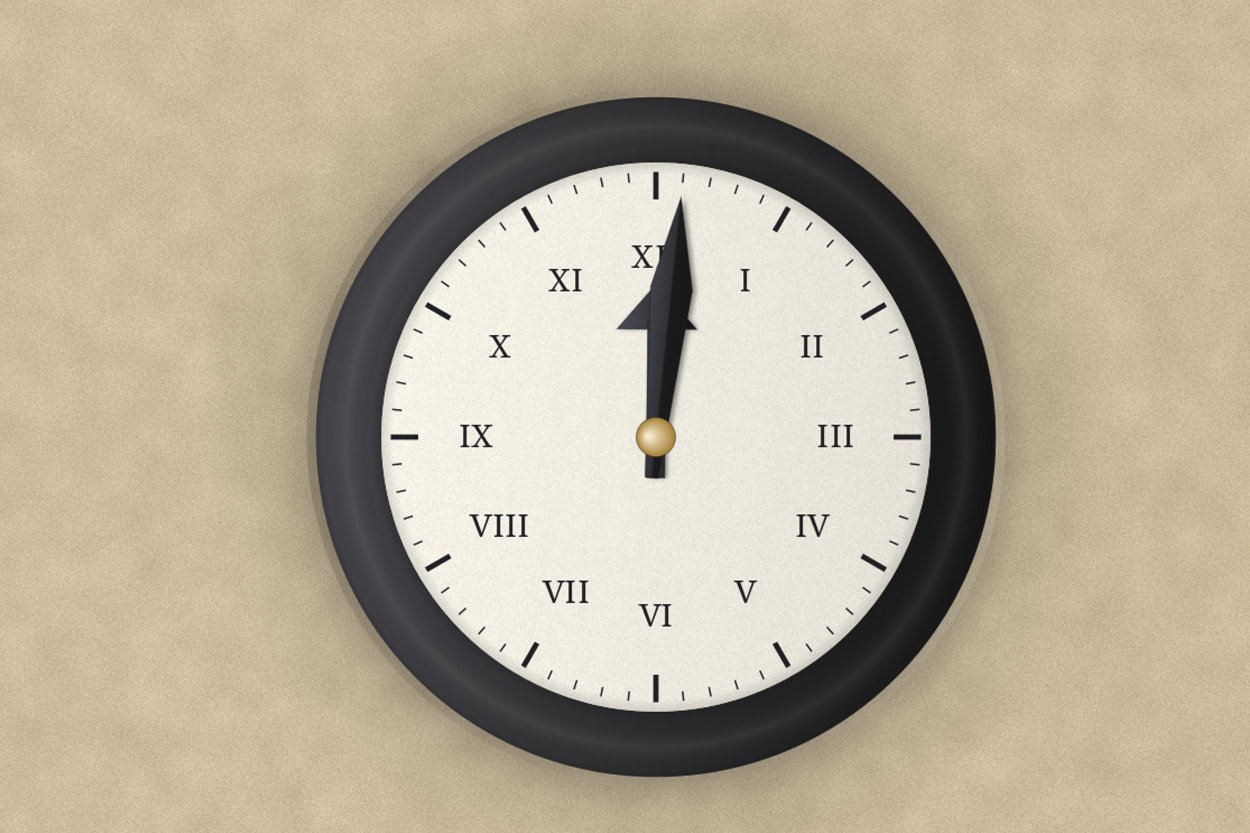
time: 12:01
